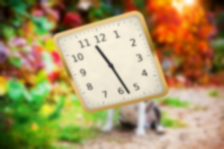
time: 11:28
